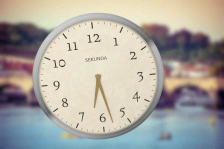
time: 6:28
